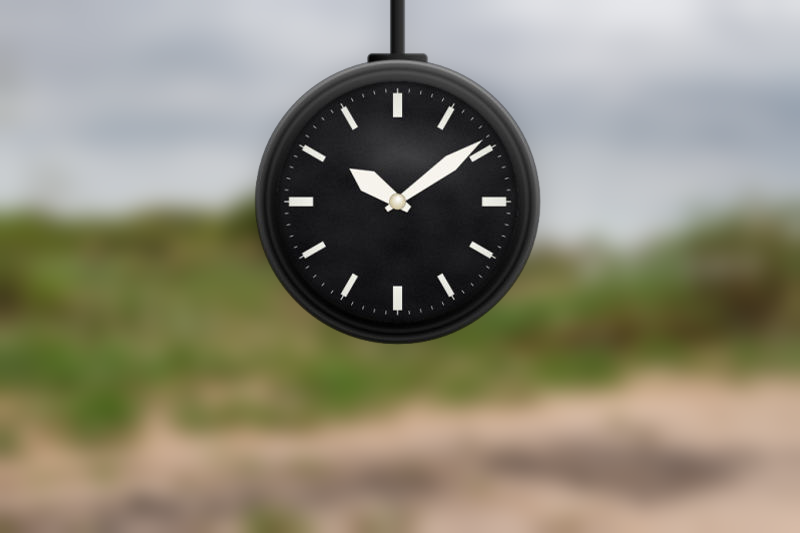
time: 10:09
